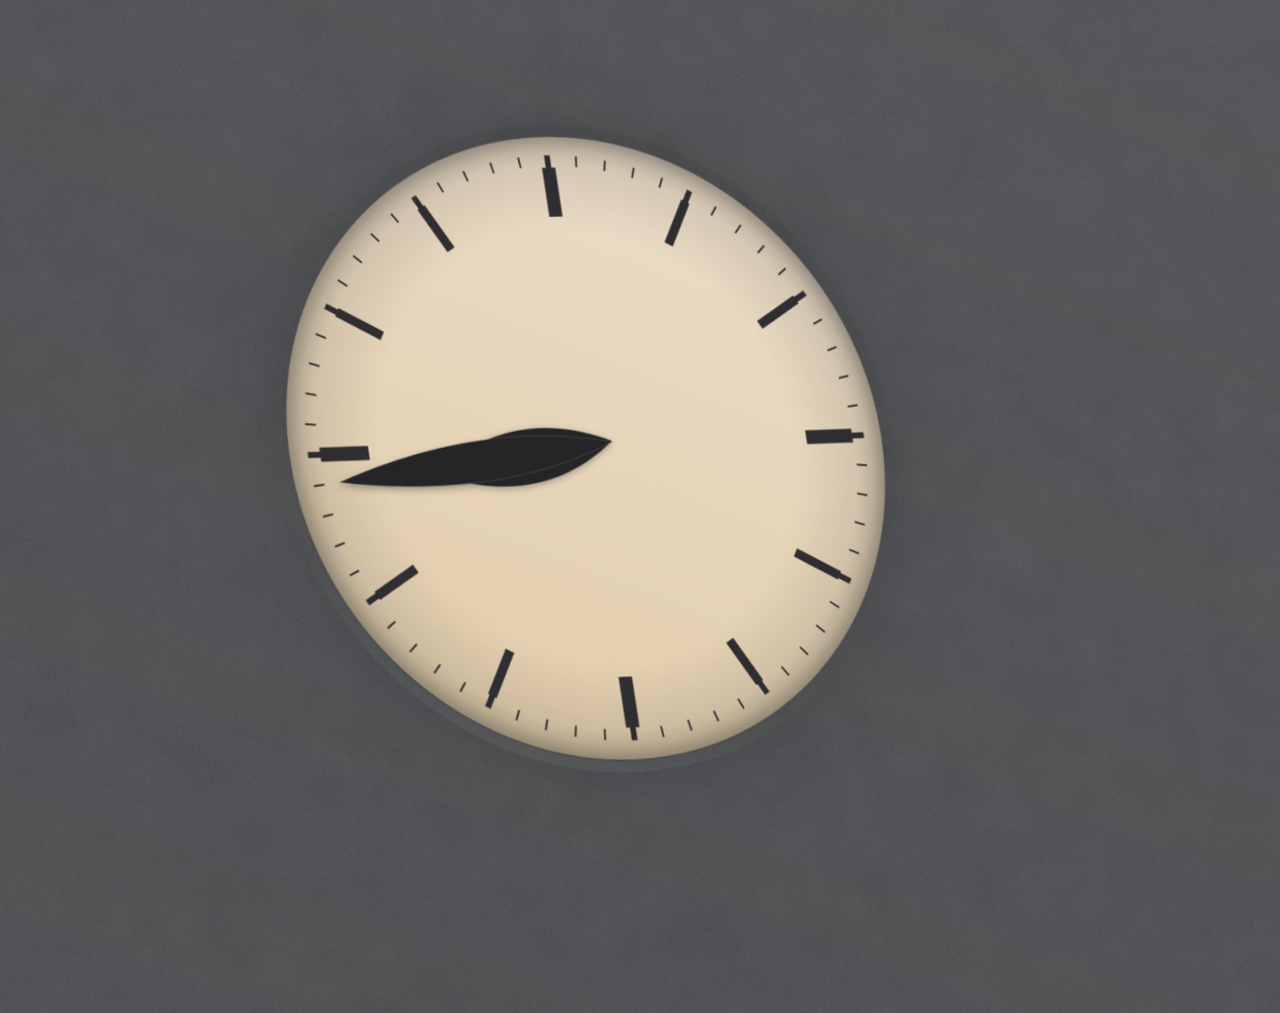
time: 8:44
